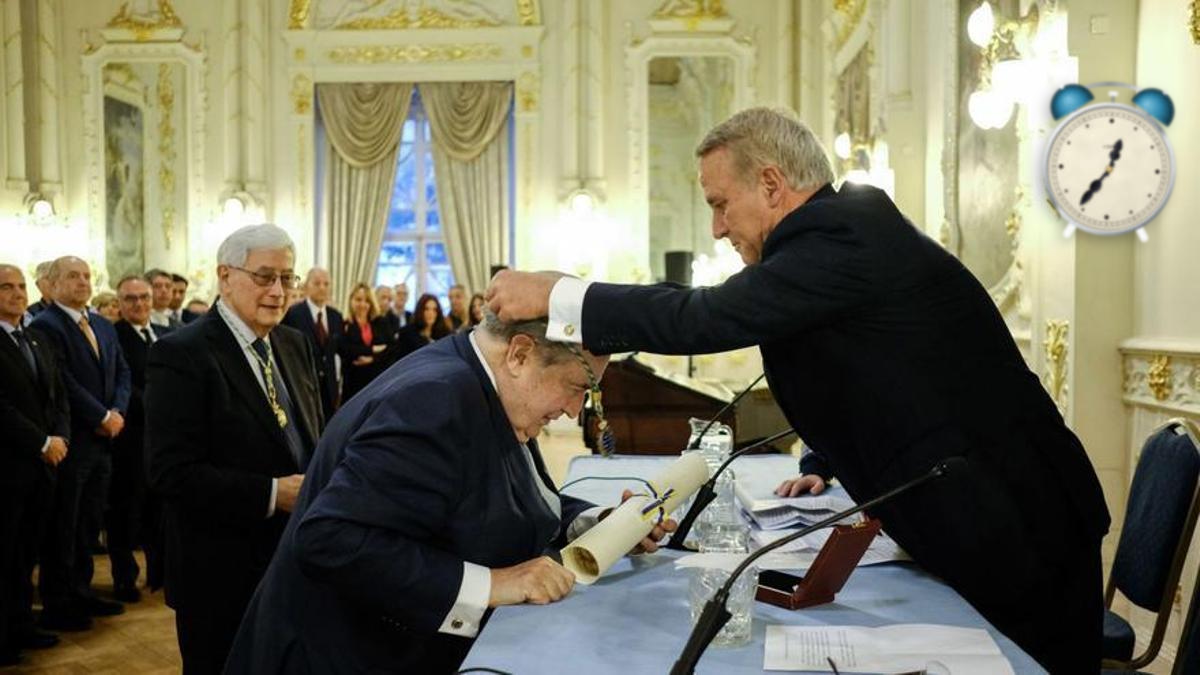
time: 12:36
